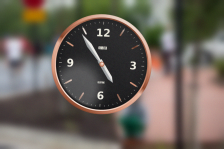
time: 4:54
